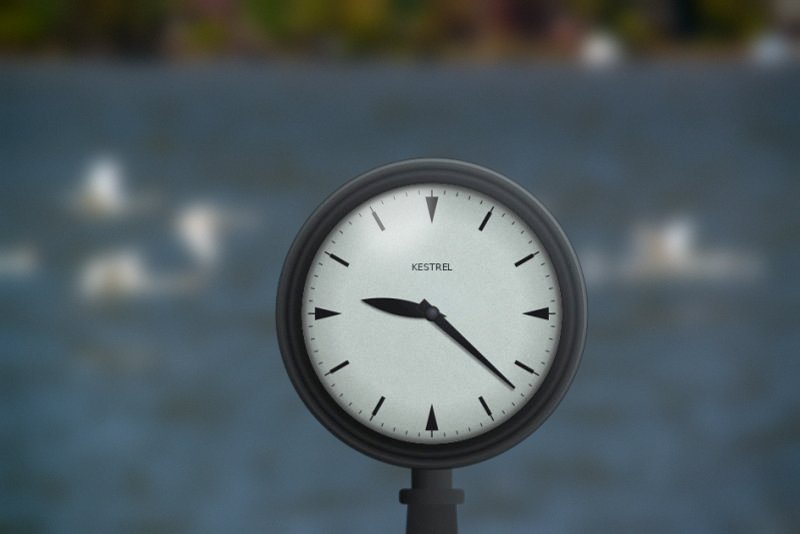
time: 9:22
